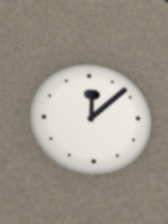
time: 12:08
